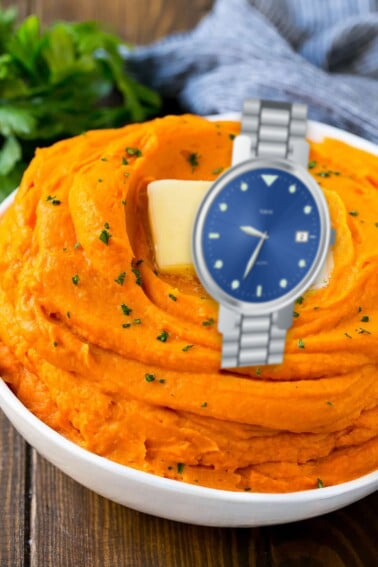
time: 9:34
